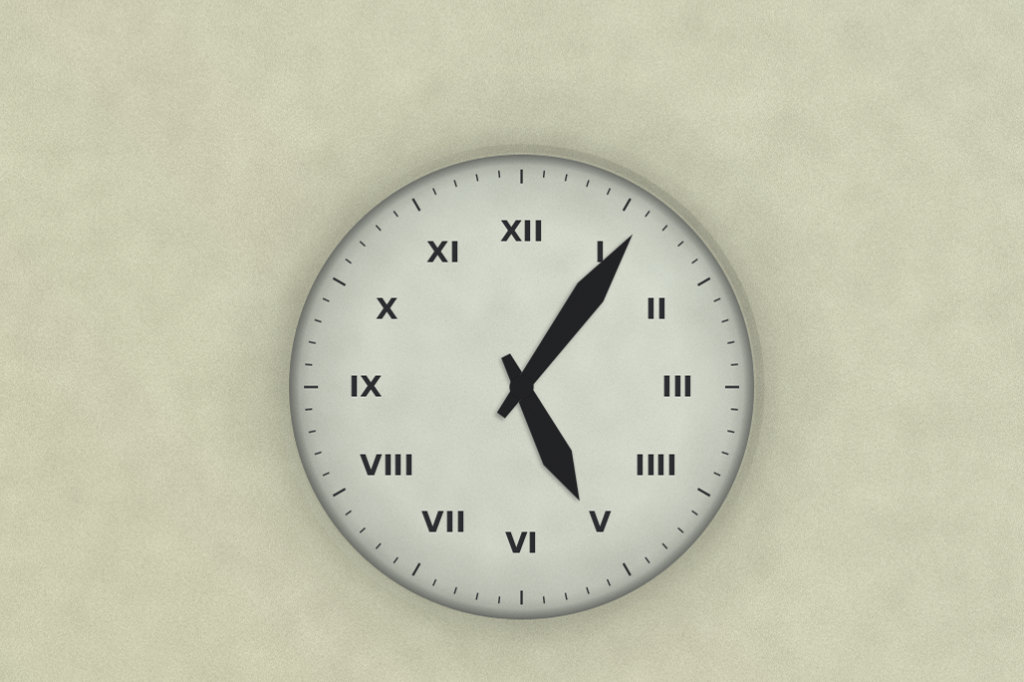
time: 5:06
